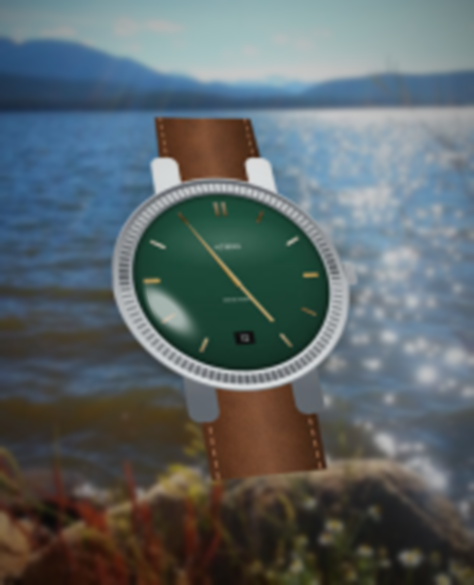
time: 4:55
